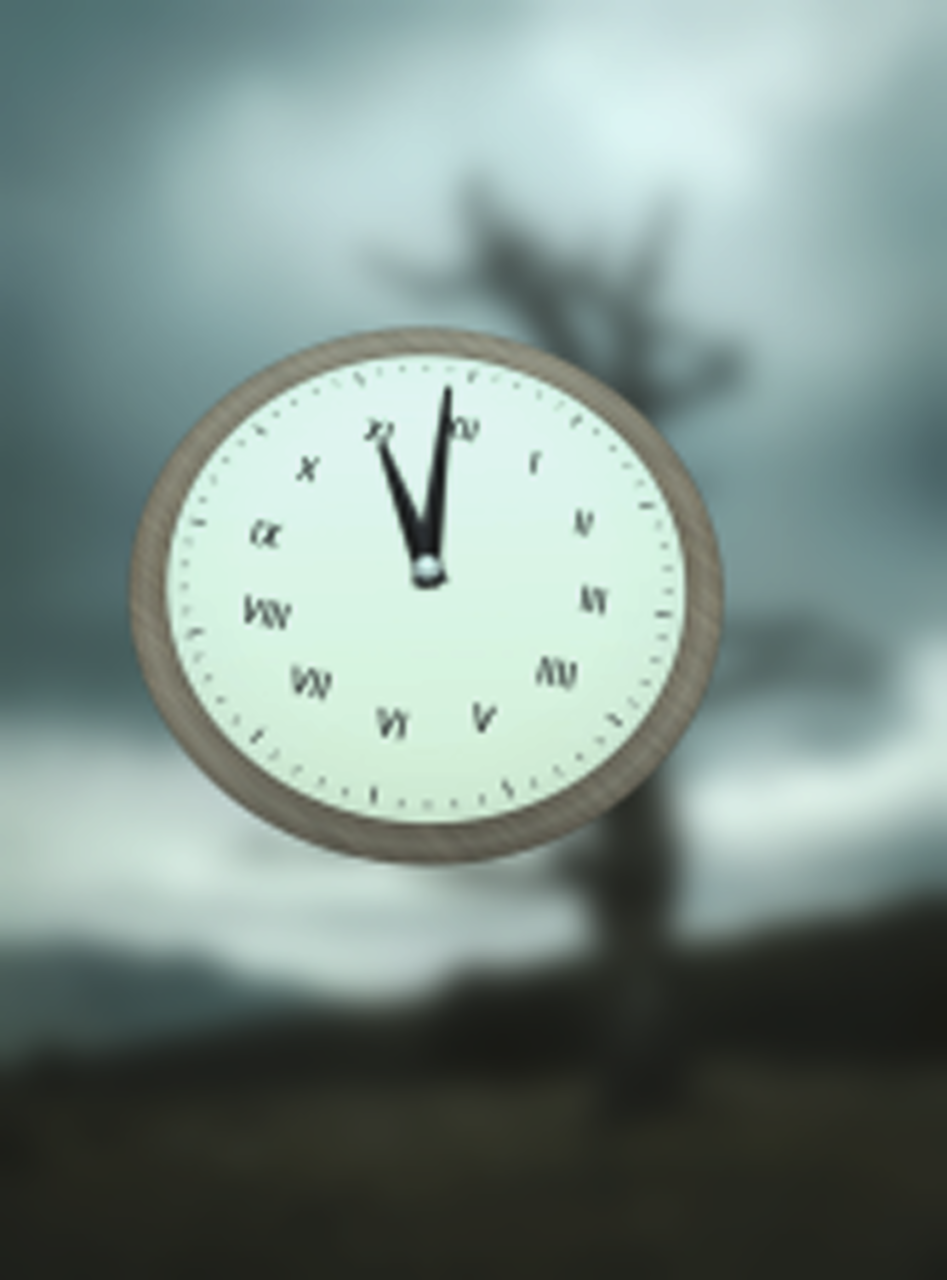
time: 10:59
